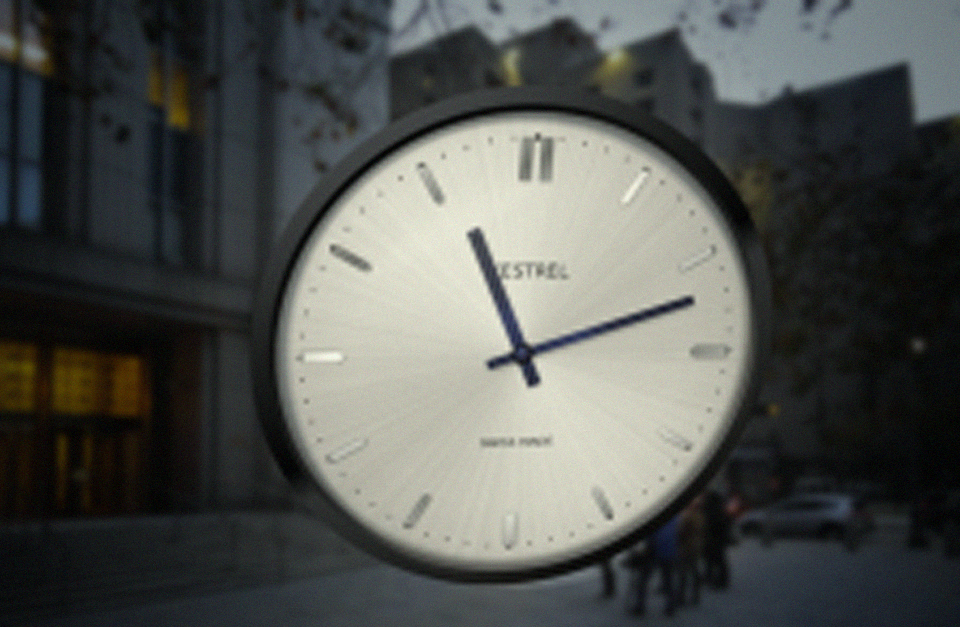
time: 11:12
